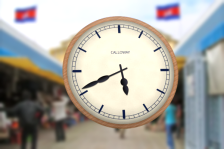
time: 5:41
